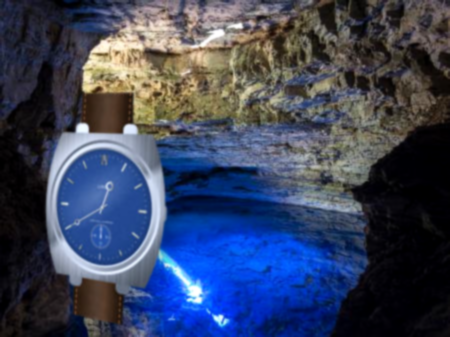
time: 12:40
